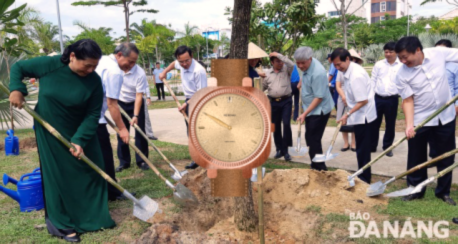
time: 9:50
